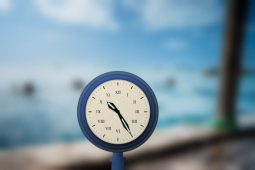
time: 10:25
